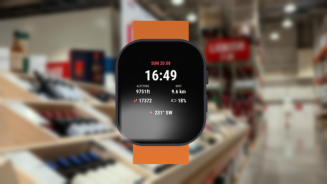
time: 16:49
